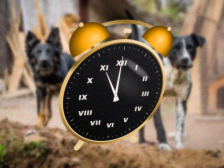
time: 11:00
